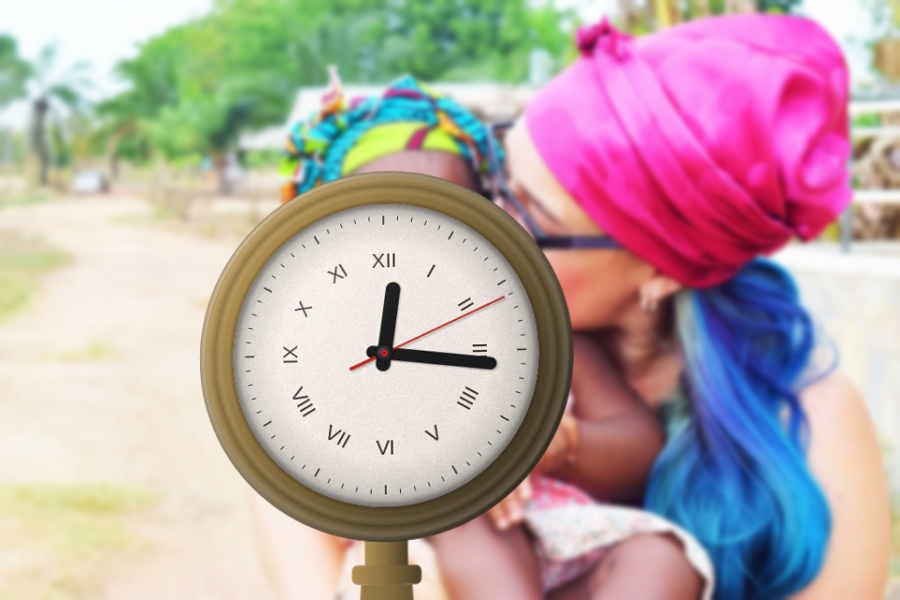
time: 12:16:11
